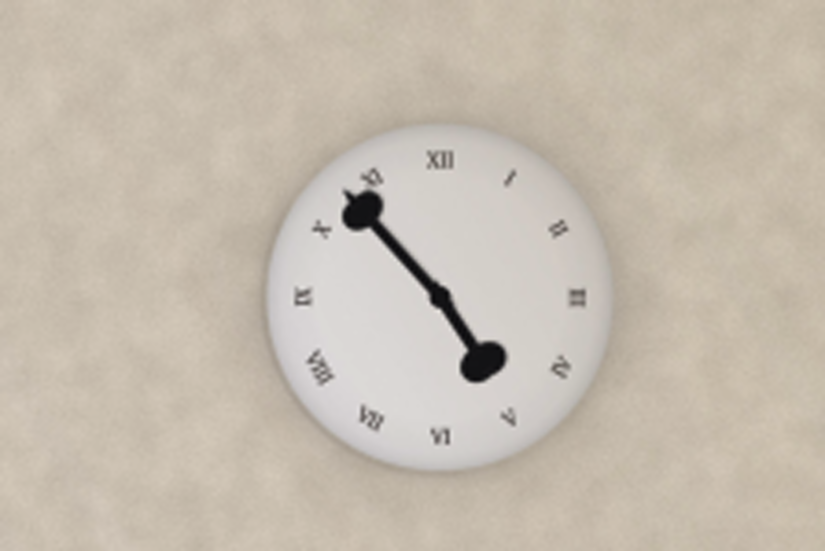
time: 4:53
